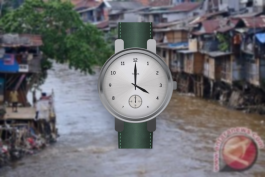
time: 4:00
